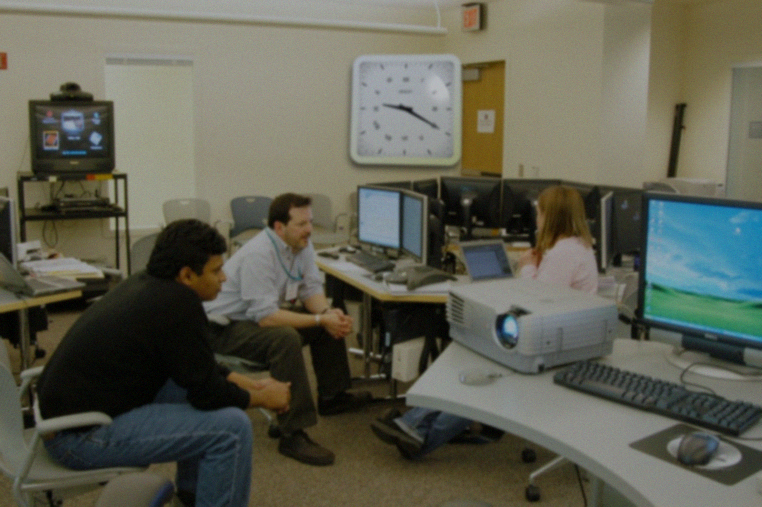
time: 9:20
